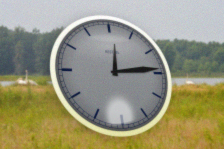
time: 12:14
